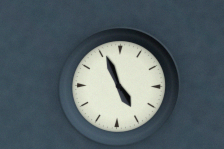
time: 4:56
